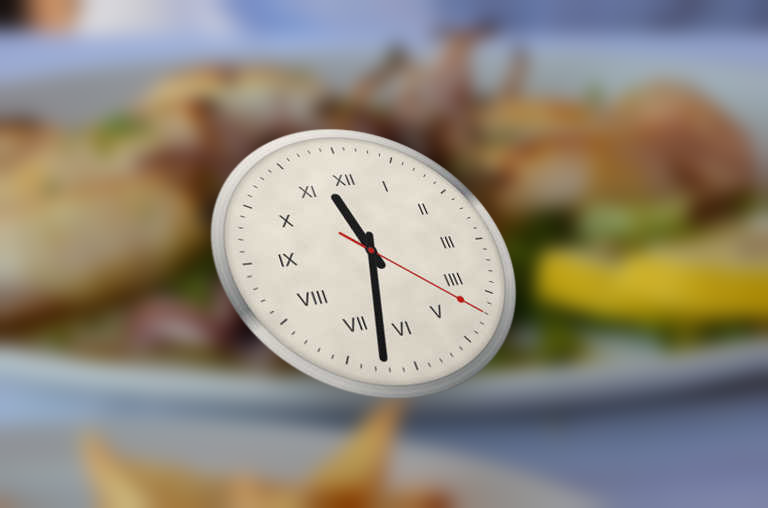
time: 11:32:22
